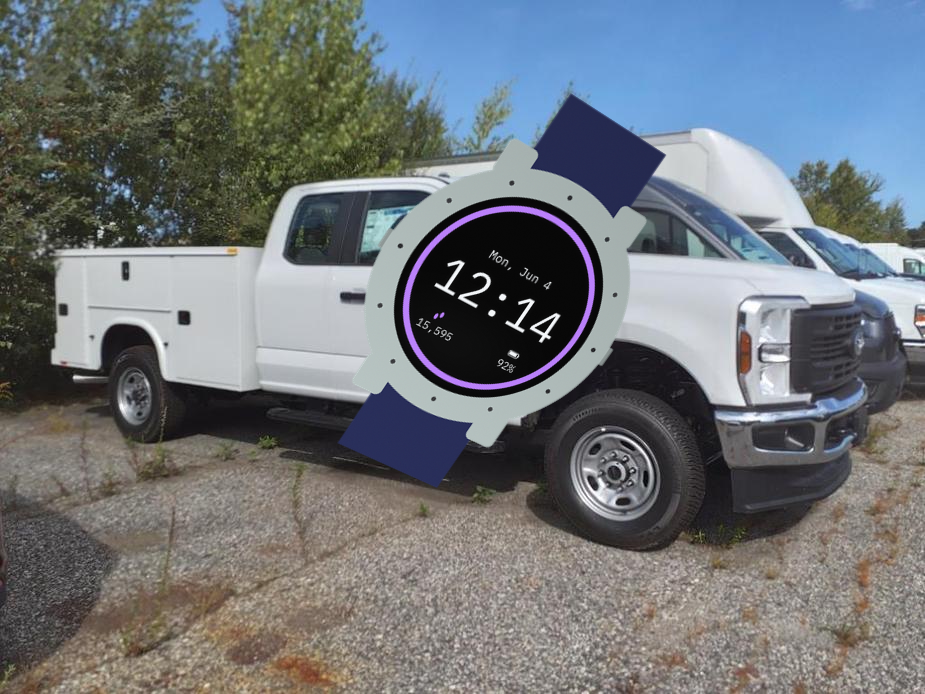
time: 12:14
